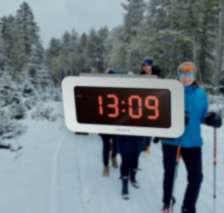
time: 13:09
